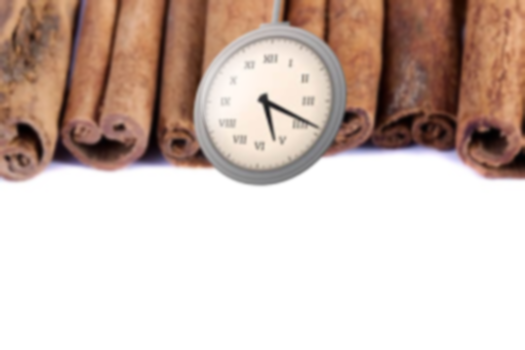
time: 5:19
